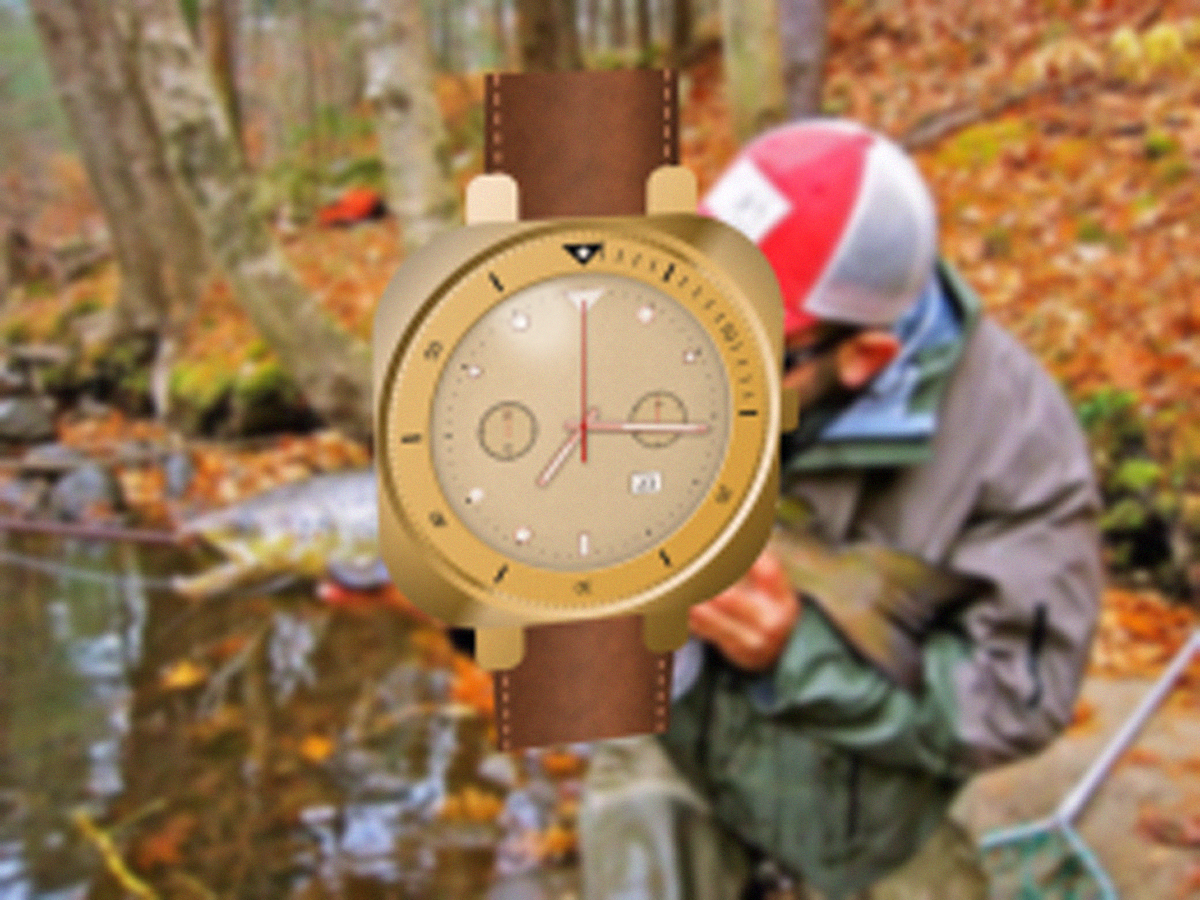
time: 7:16
